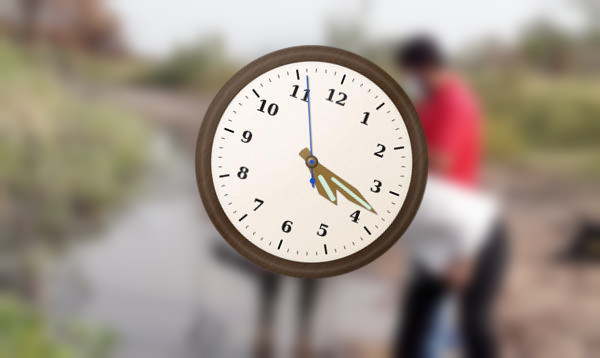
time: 4:17:56
